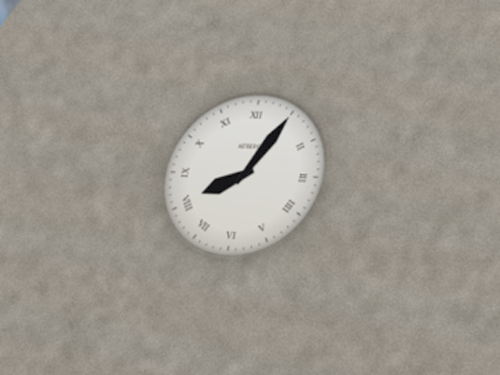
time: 8:05
